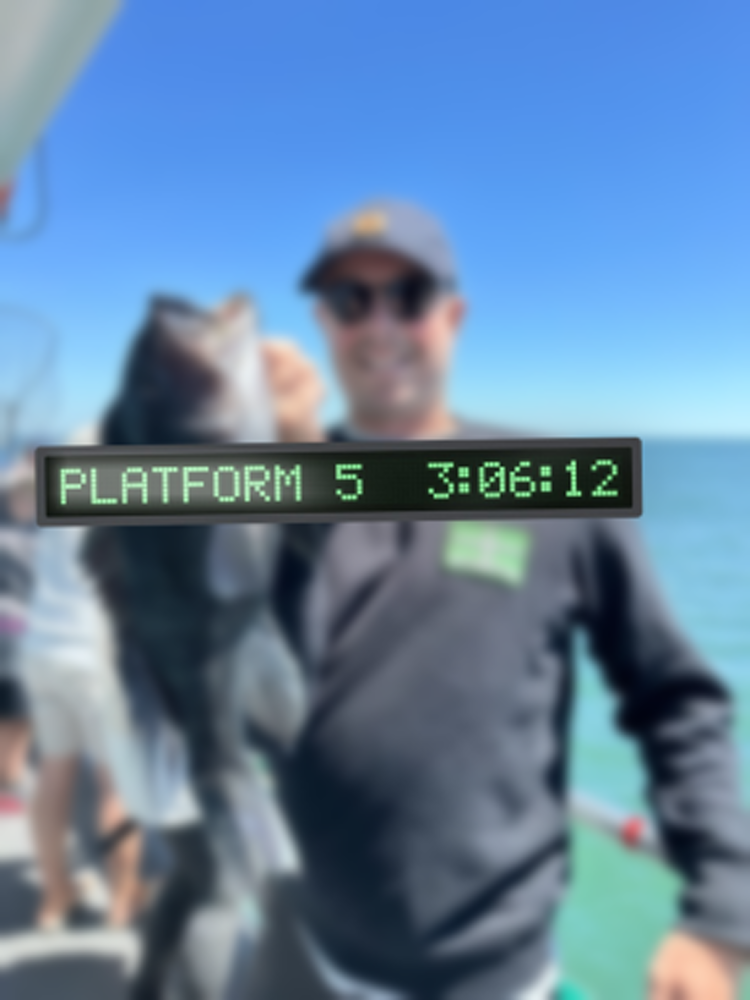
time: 3:06:12
